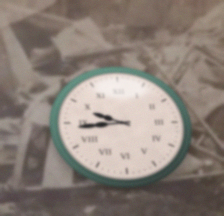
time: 9:44
